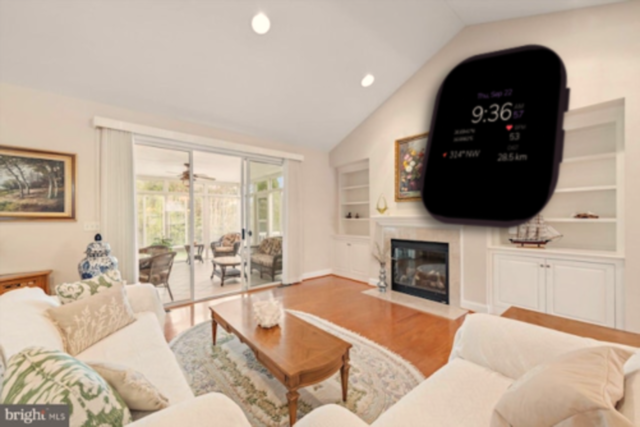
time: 9:36
